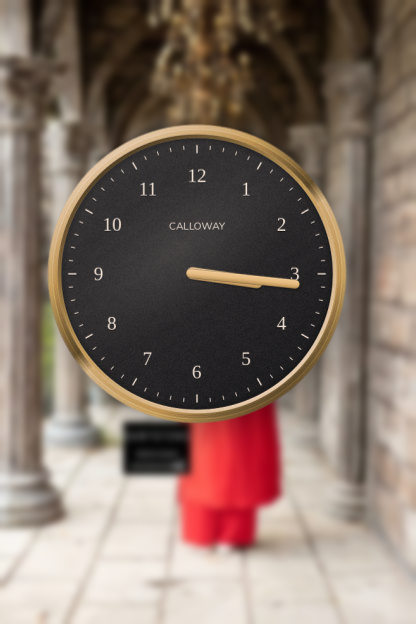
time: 3:16
